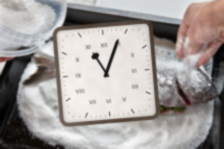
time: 11:04
